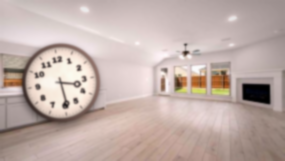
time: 3:29
